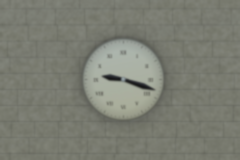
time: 9:18
